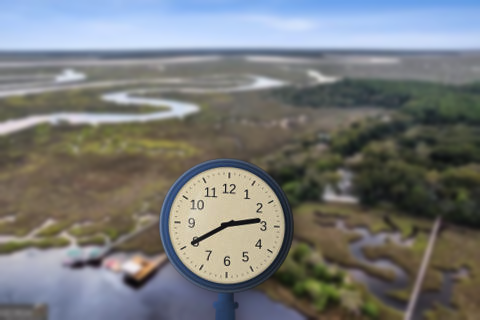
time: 2:40
